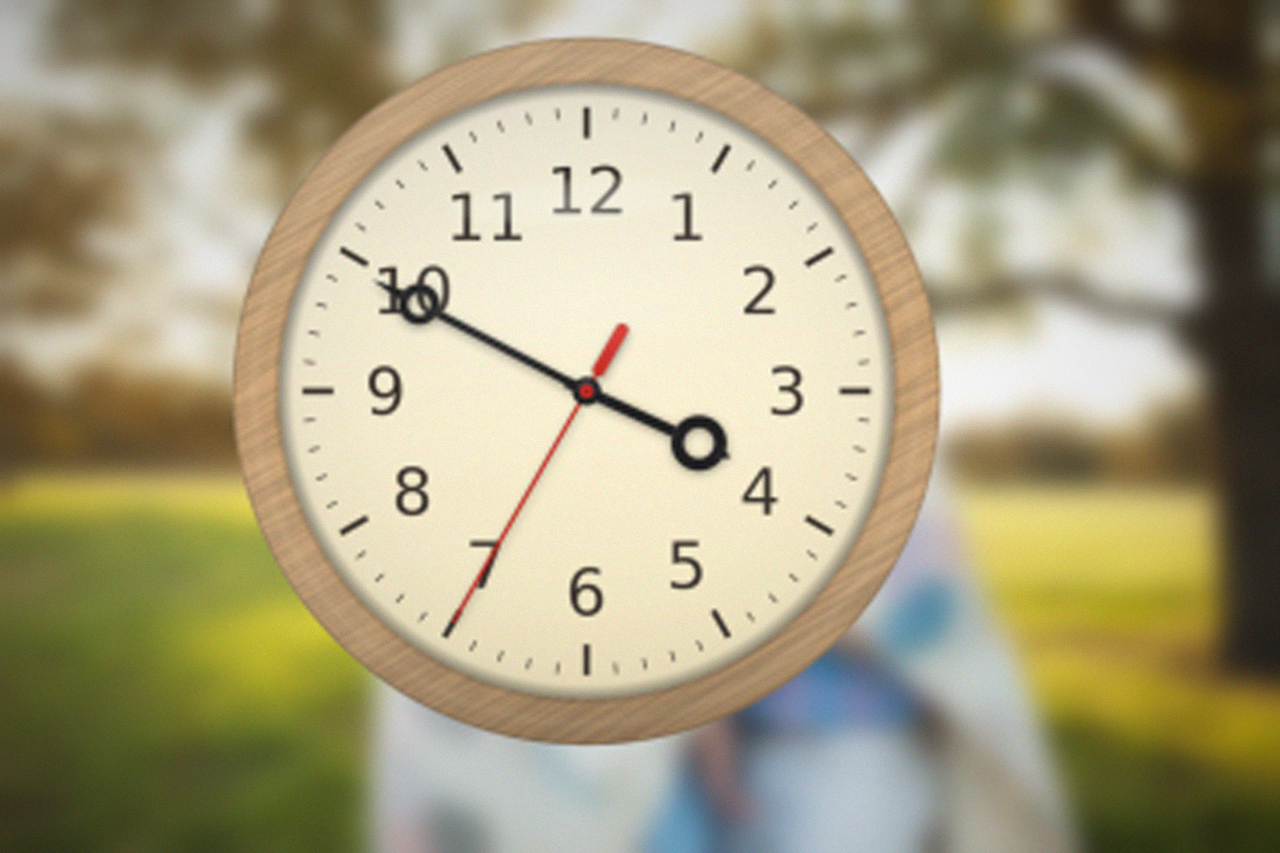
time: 3:49:35
